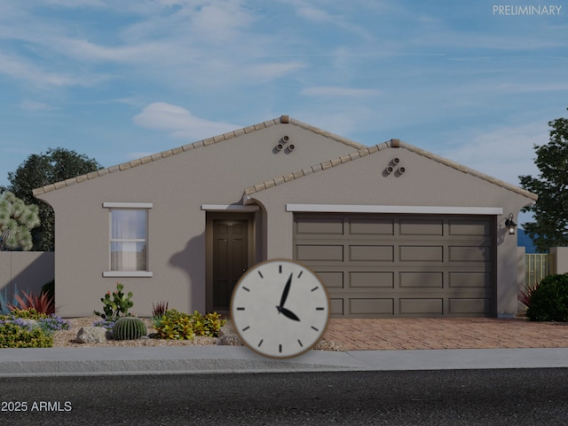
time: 4:03
